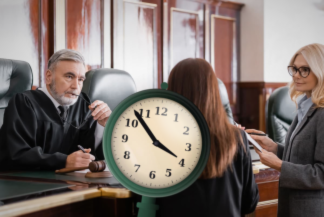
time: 3:53
